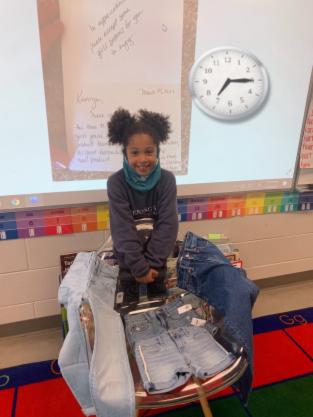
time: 7:15
